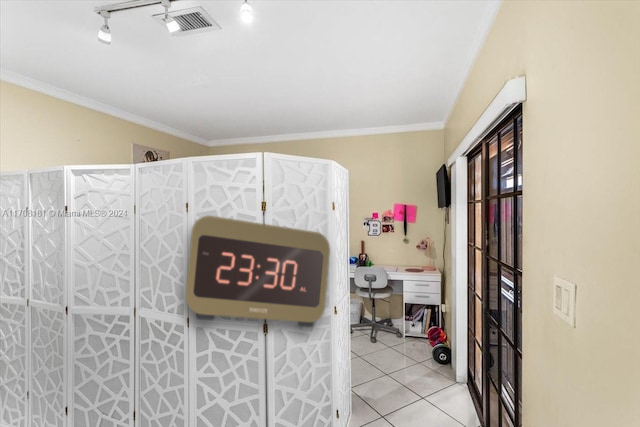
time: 23:30
